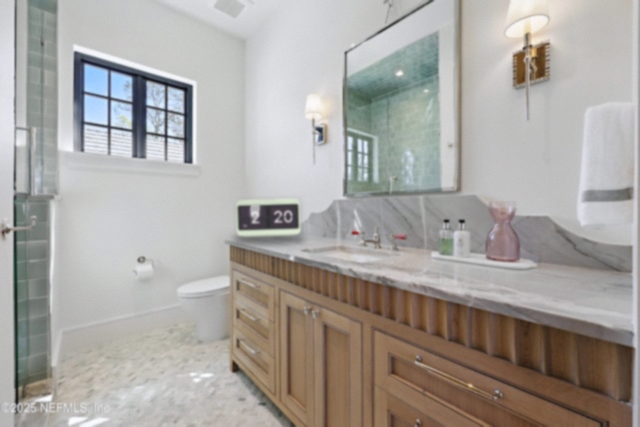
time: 2:20
